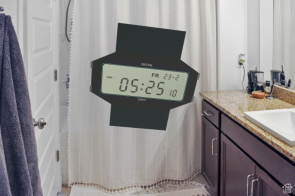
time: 5:25:10
